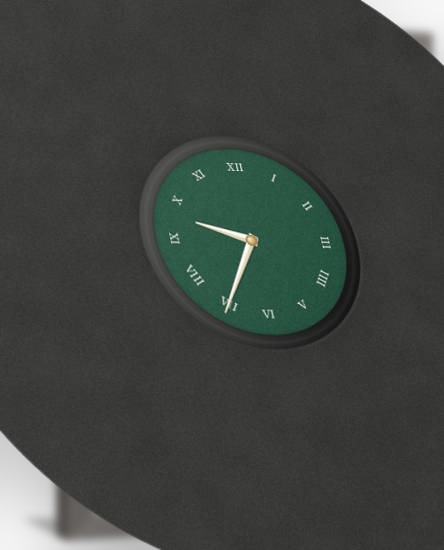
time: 9:35
